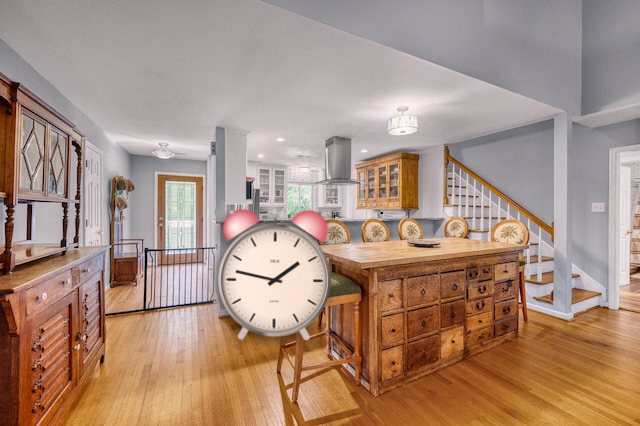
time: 1:47
